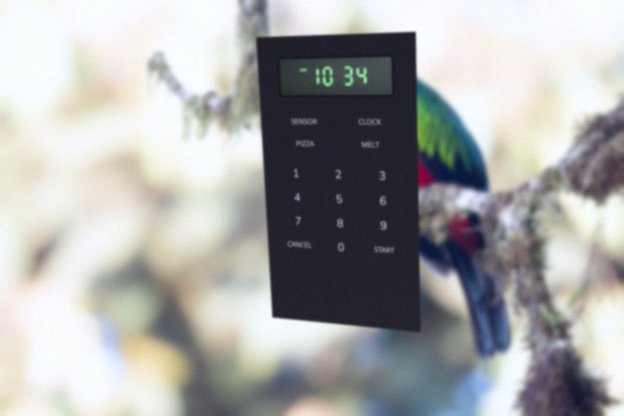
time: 10:34
